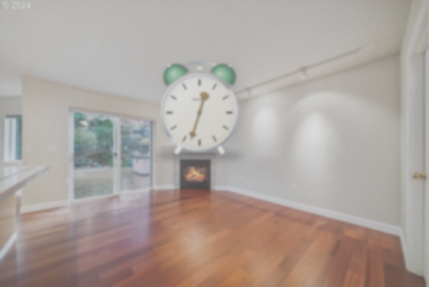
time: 12:33
